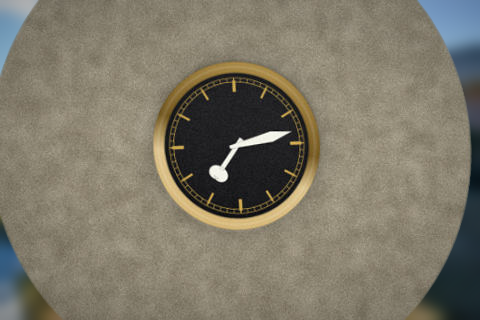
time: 7:13
